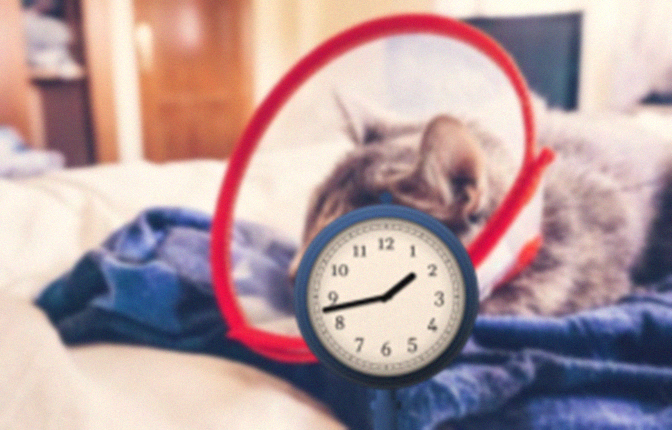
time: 1:43
